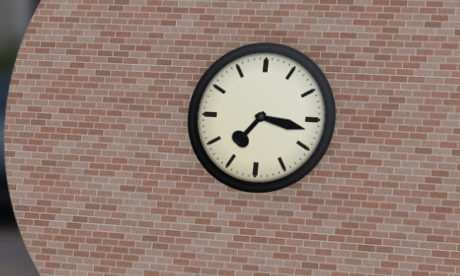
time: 7:17
